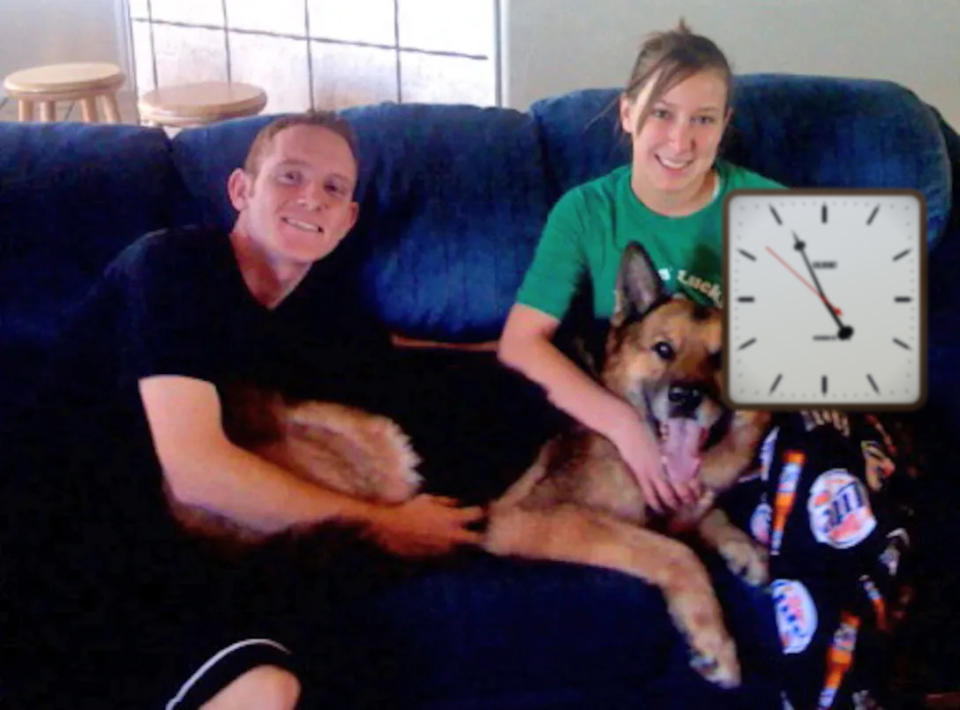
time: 4:55:52
